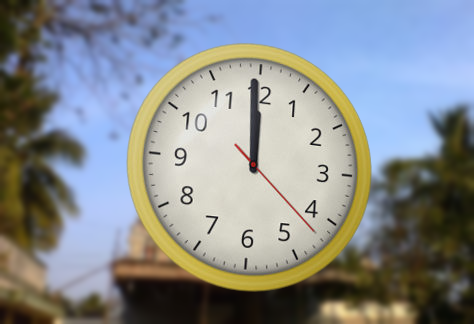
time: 11:59:22
